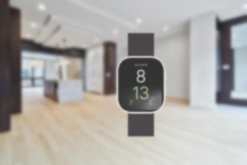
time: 8:13
